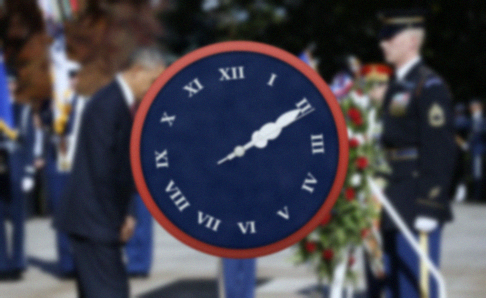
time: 2:10:11
